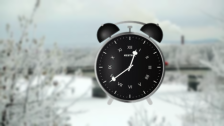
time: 12:39
